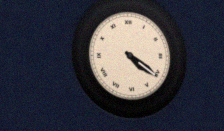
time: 4:21
